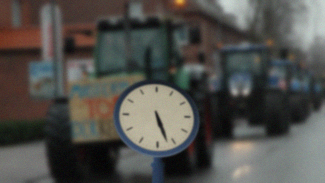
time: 5:27
